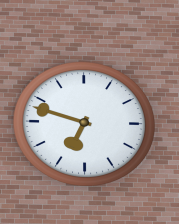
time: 6:48
